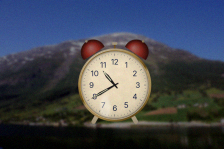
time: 10:40
